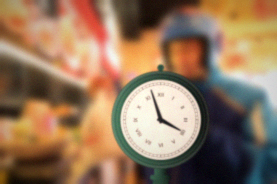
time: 3:57
